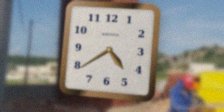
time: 4:39
